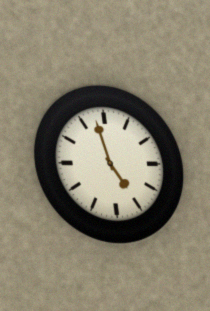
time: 4:58
